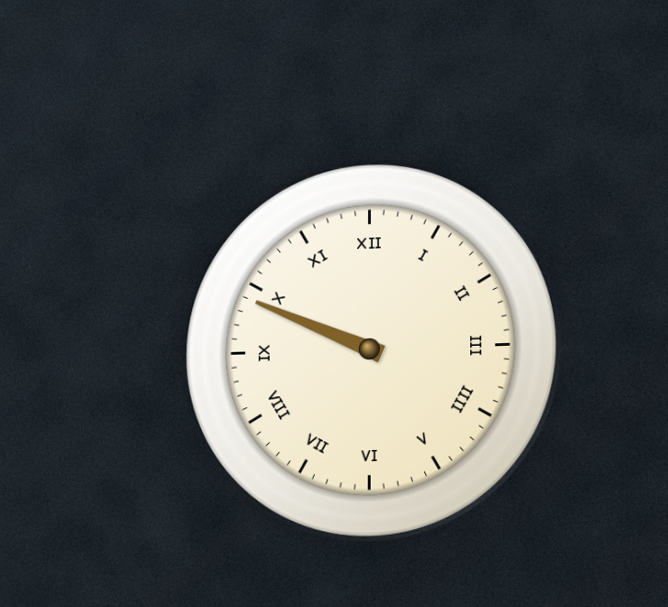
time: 9:49
